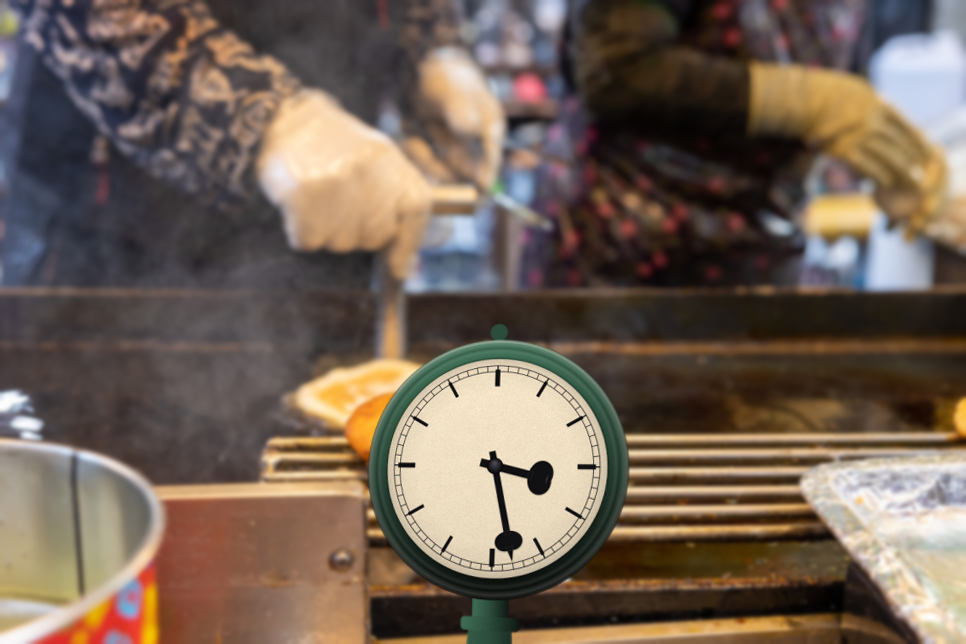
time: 3:28
